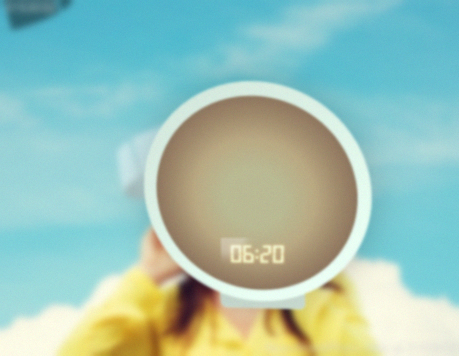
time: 6:20
